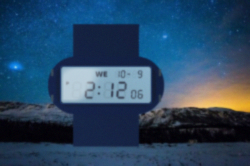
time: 2:12
